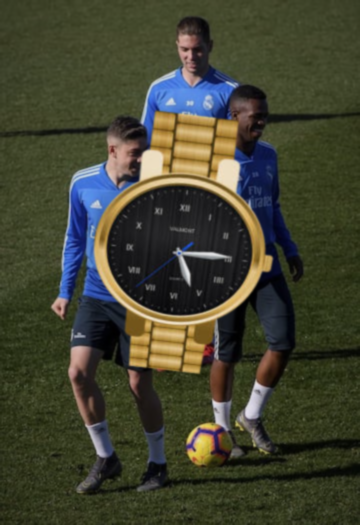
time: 5:14:37
